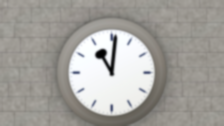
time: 11:01
